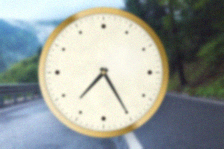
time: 7:25
